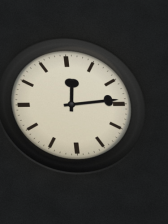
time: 12:14
